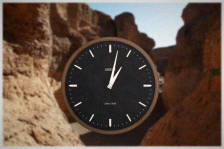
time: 1:02
